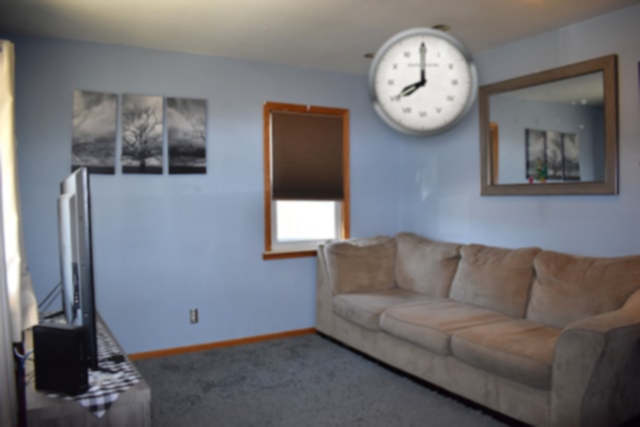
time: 8:00
